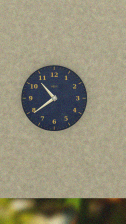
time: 10:39
